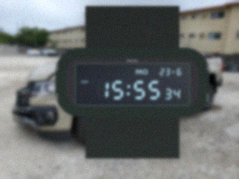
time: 15:55
